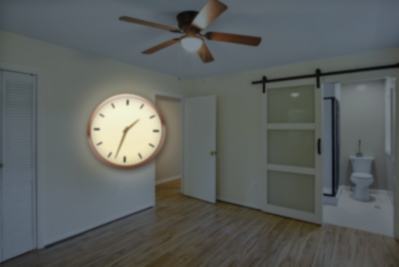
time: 1:33
